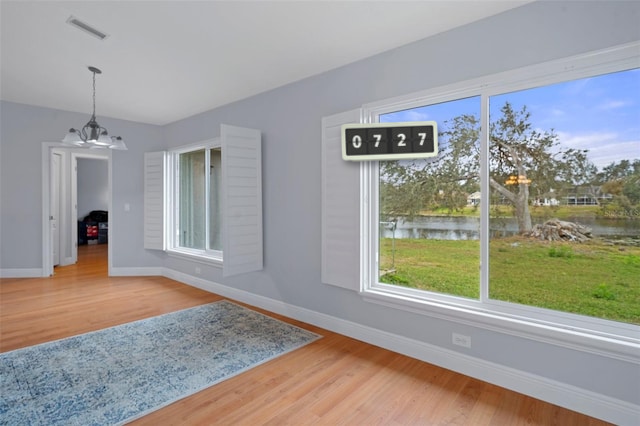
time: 7:27
